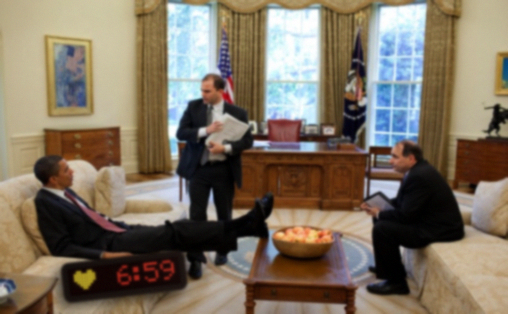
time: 6:59
